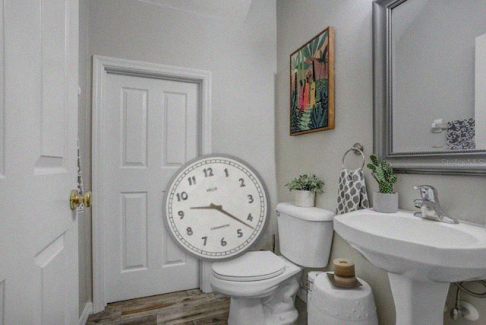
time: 9:22
